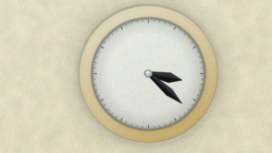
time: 3:22
